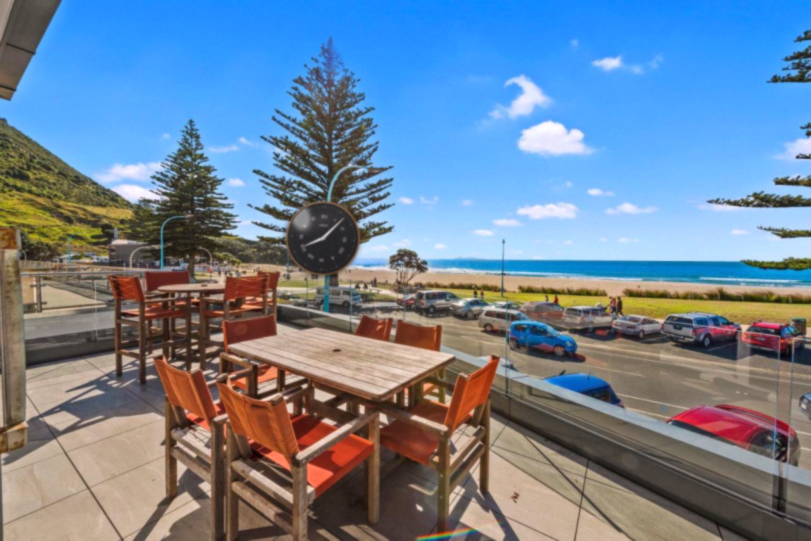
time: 8:07
